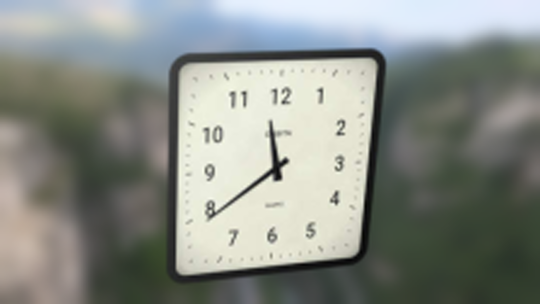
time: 11:39
